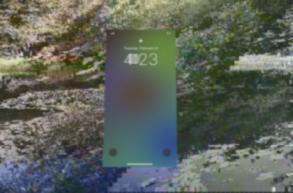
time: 4:23
